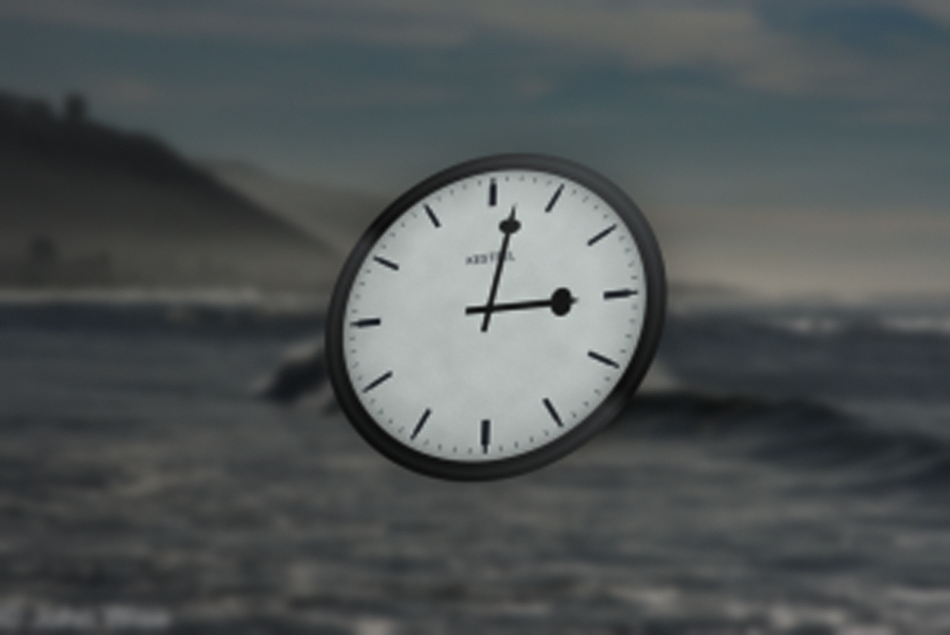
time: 3:02
